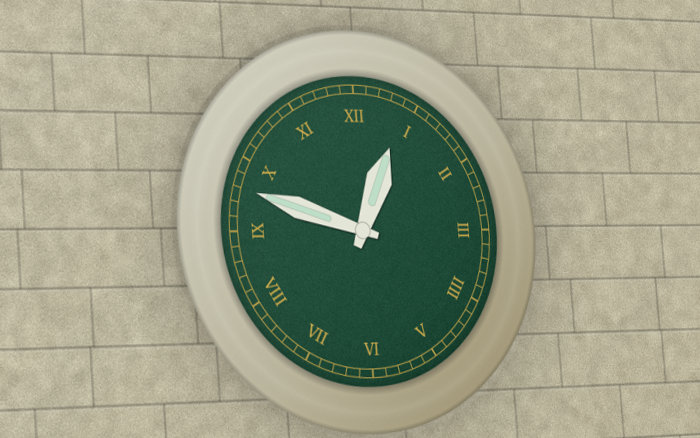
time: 12:48
